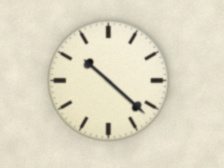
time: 10:22
